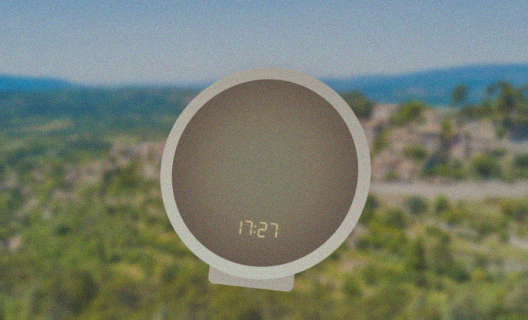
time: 17:27
